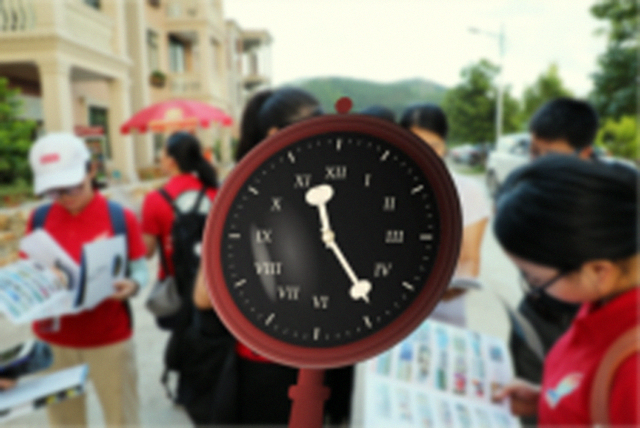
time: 11:24
